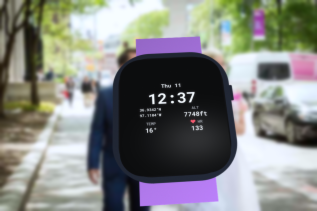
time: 12:37
